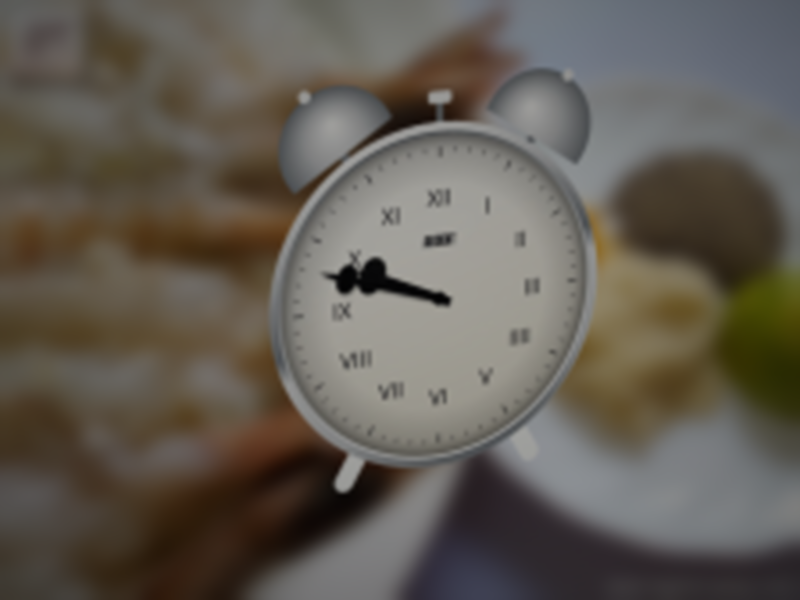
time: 9:48
